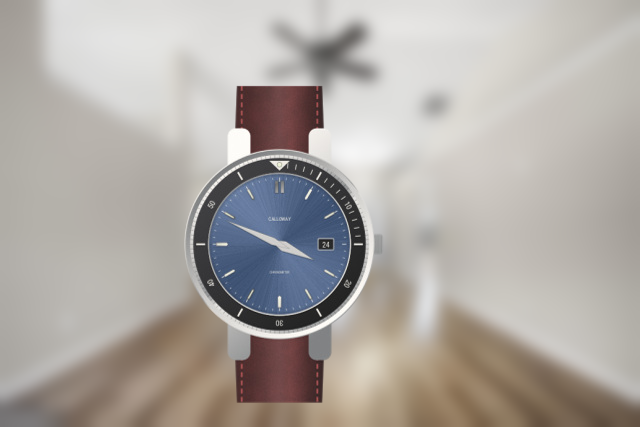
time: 3:49
